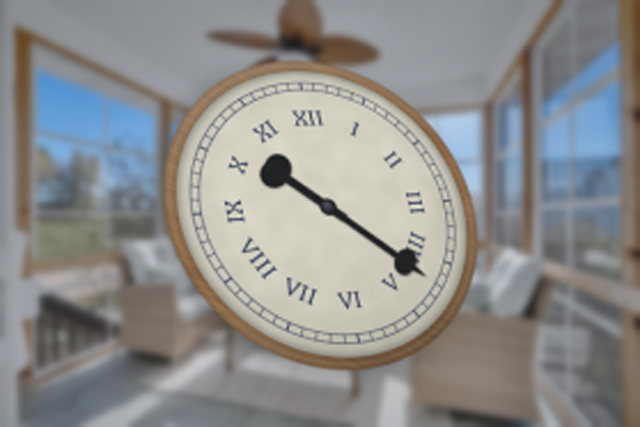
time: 10:22
